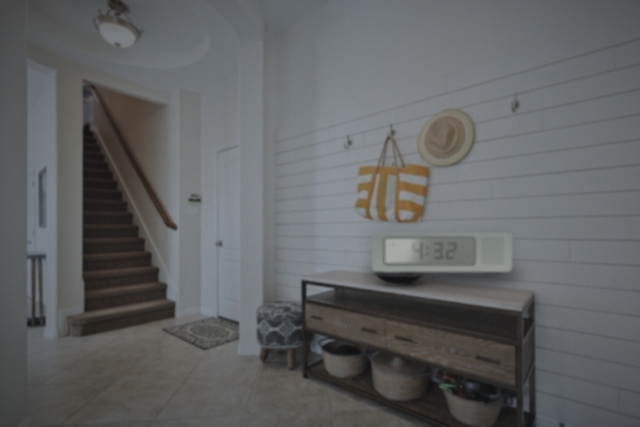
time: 4:32
